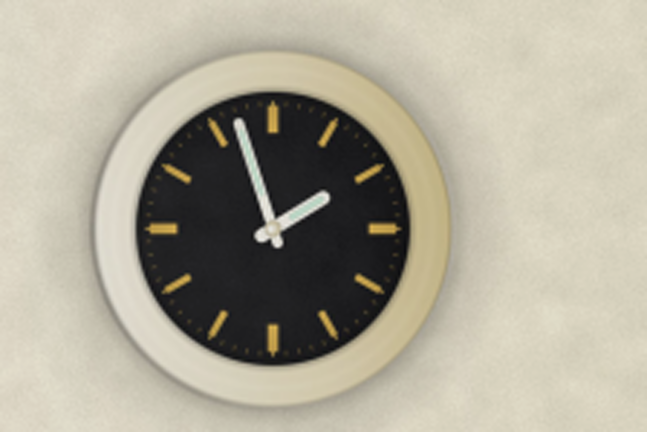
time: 1:57
